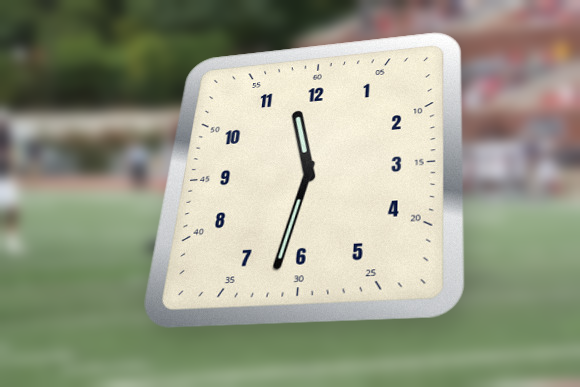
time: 11:32
